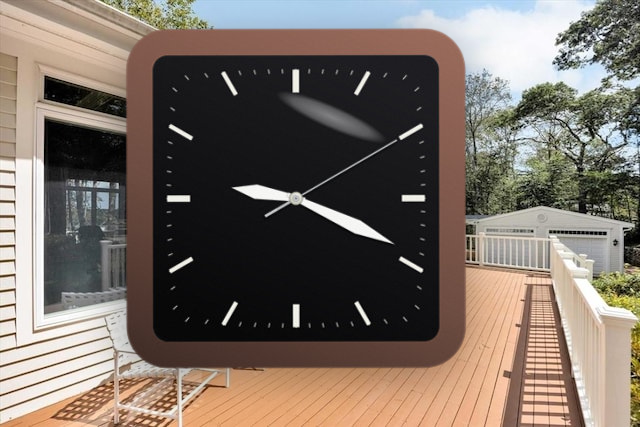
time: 9:19:10
